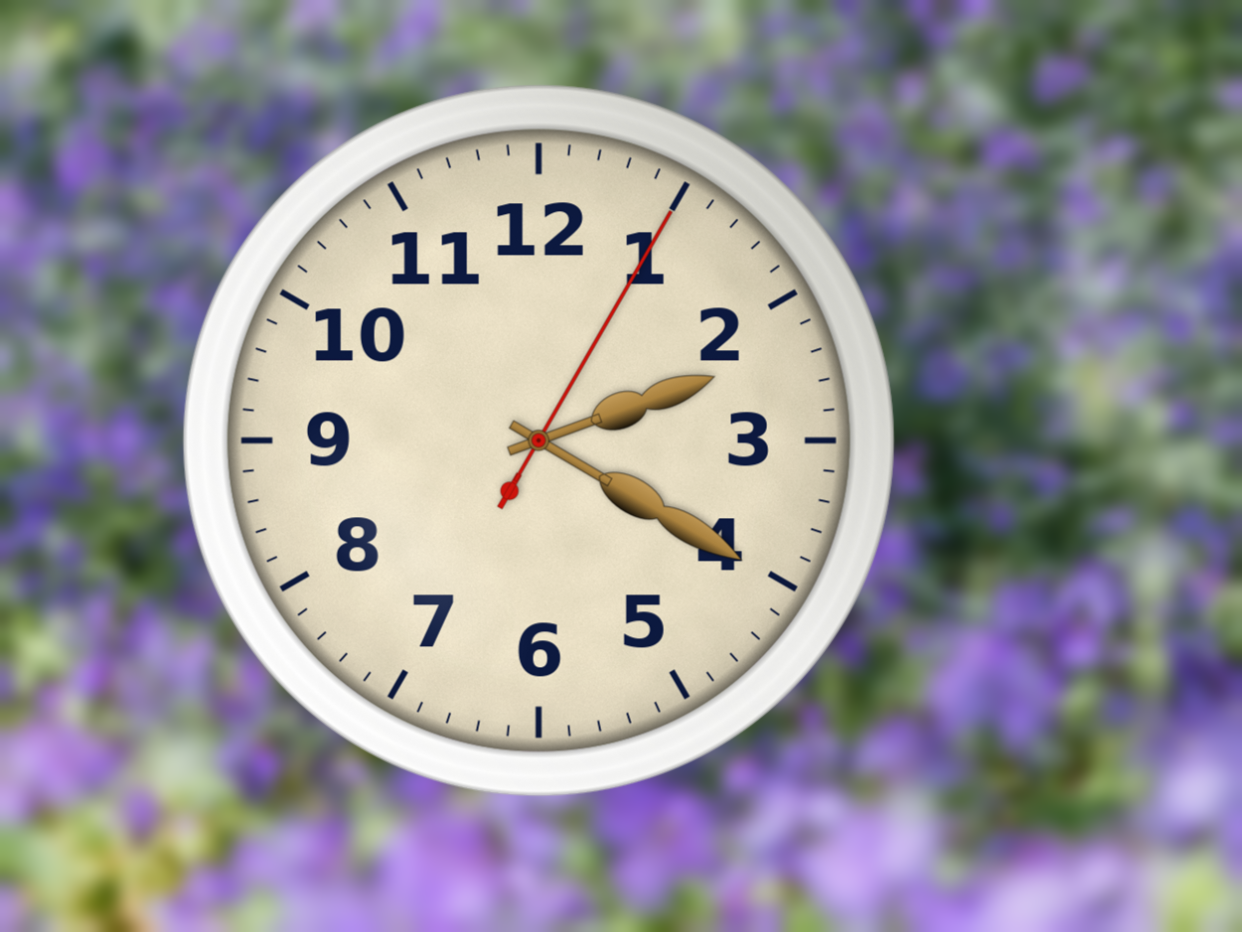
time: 2:20:05
